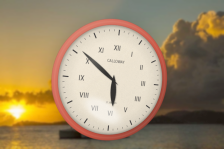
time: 5:51
